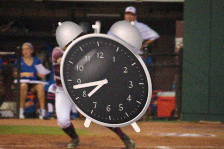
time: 7:43
